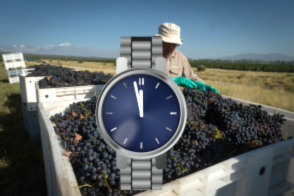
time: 11:58
